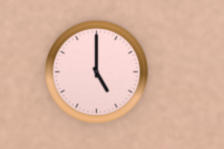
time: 5:00
